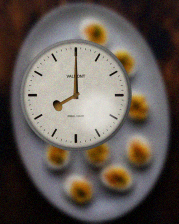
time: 8:00
